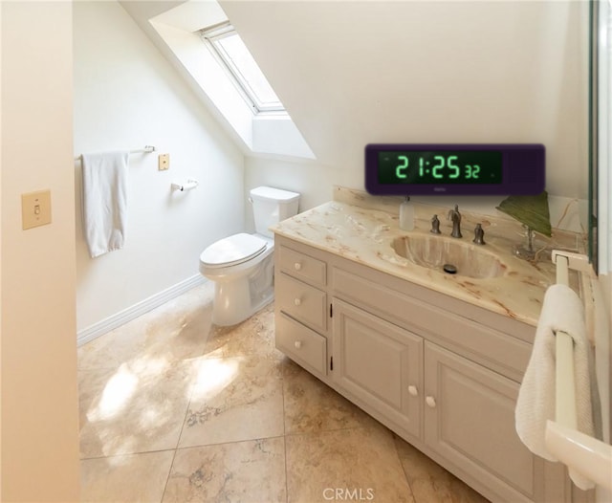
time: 21:25:32
